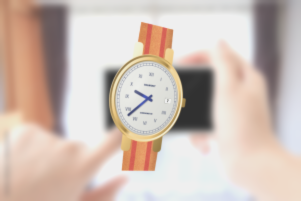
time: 9:38
